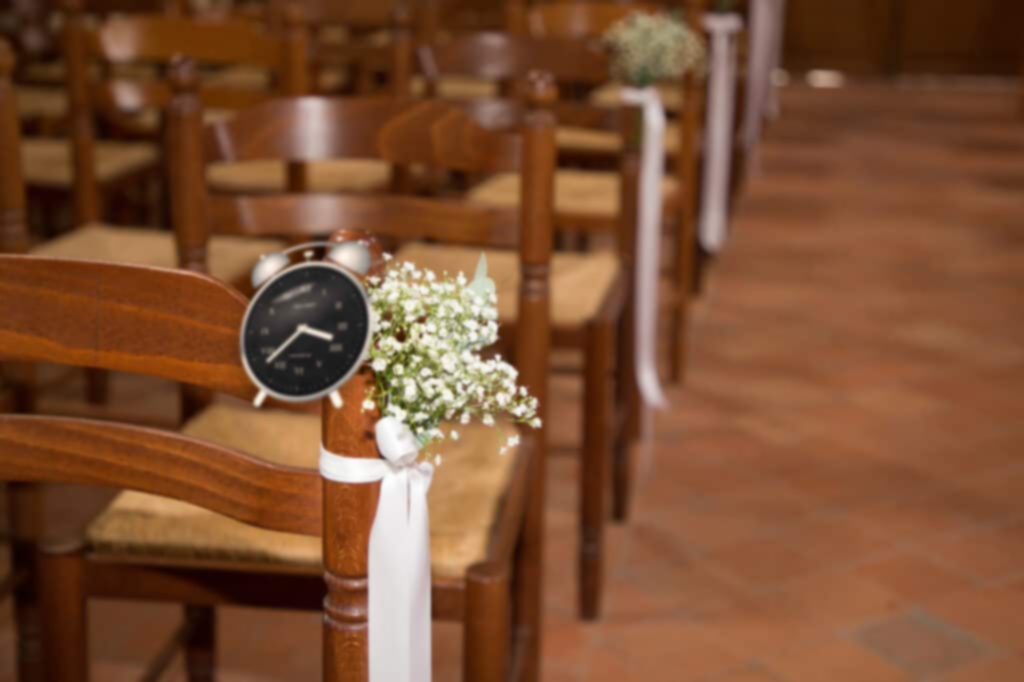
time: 3:38
